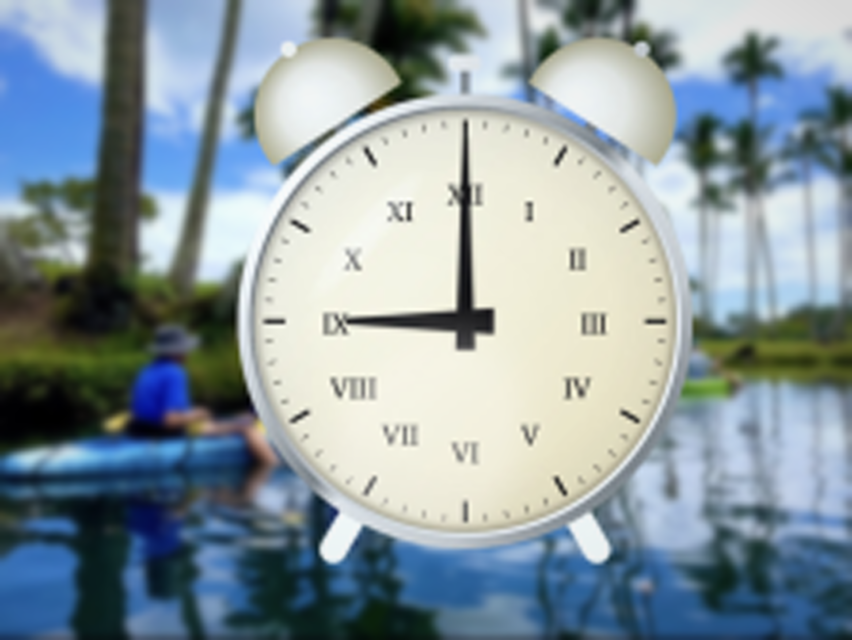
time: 9:00
